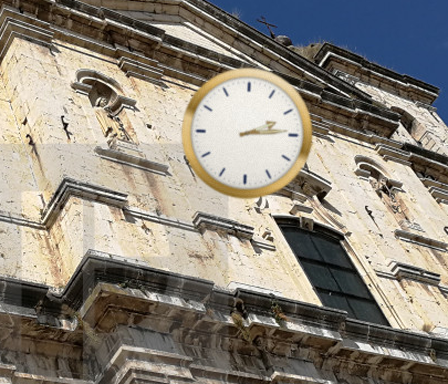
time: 2:14
